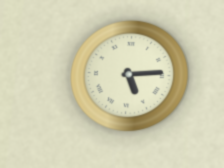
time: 5:14
